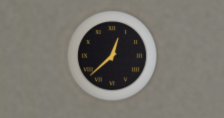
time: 12:38
